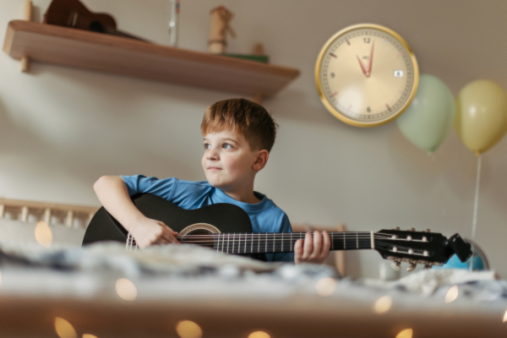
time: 11:02
